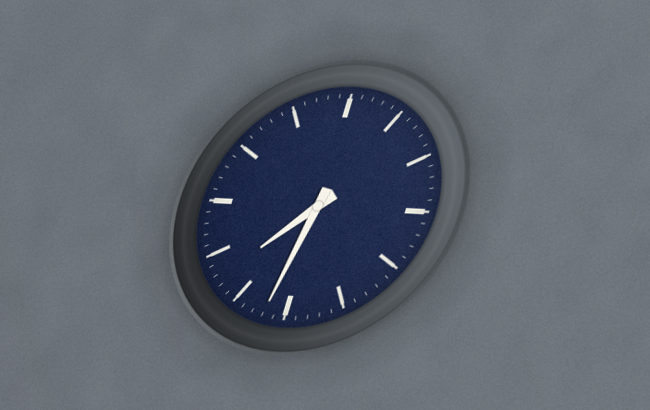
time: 7:32
